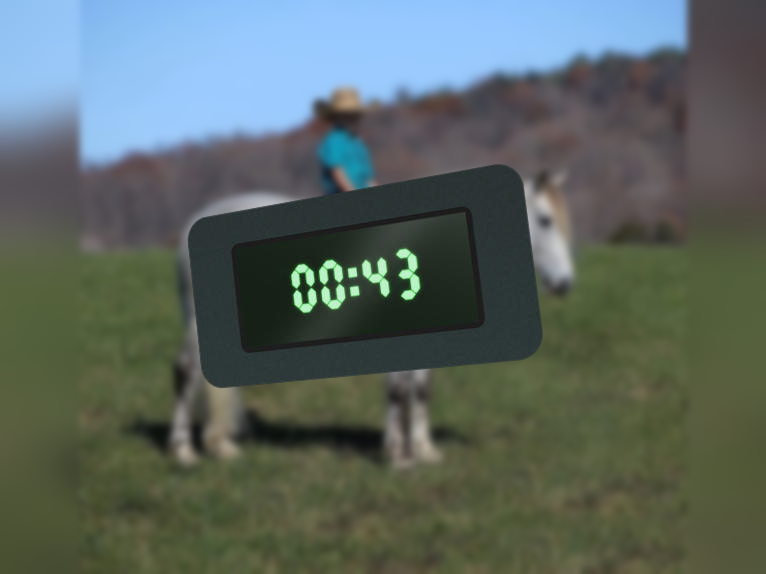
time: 0:43
